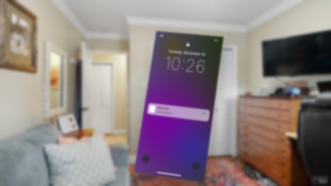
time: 10:26
